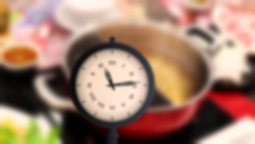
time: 11:14
